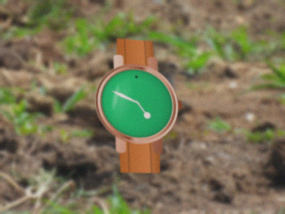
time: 4:49
